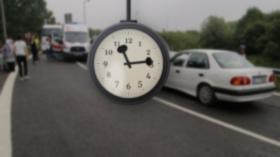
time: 11:14
